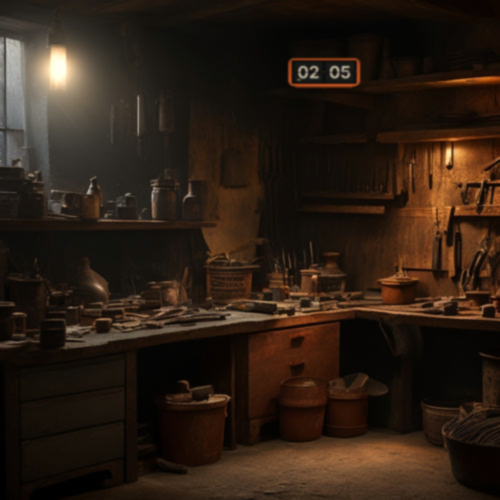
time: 2:05
